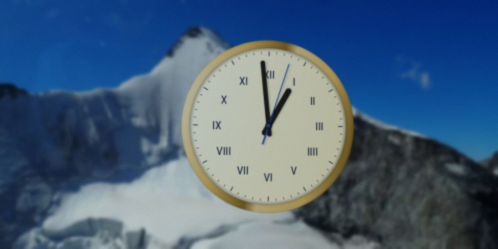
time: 12:59:03
